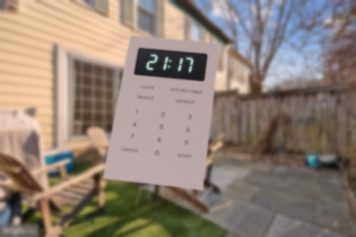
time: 21:17
